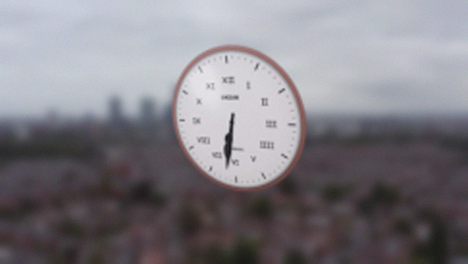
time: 6:32
